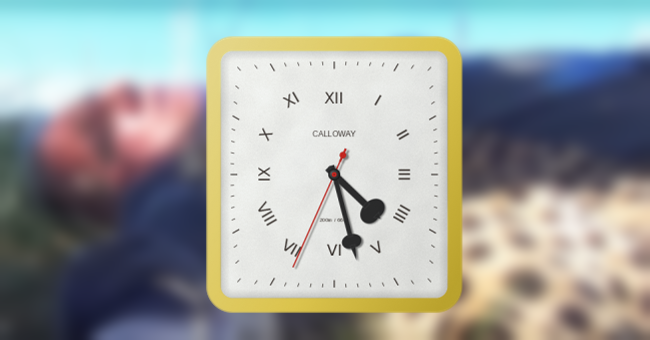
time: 4:27:34
